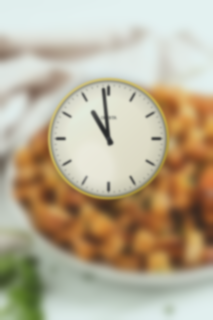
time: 10:59
